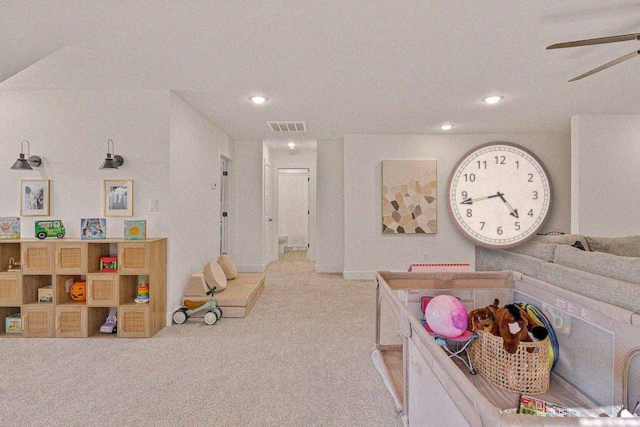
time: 4:43
